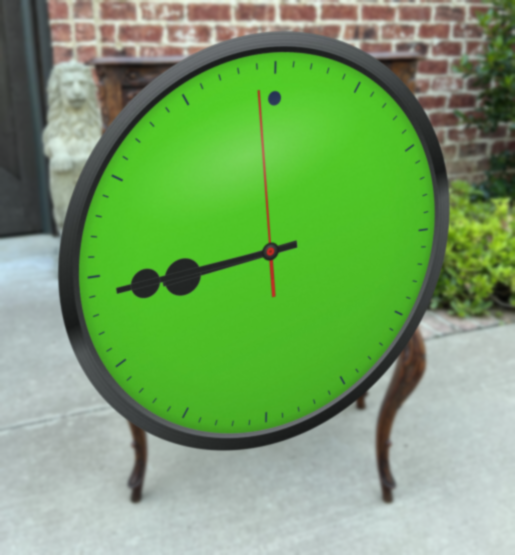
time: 8:43:59
